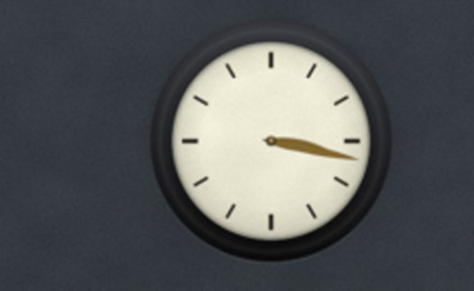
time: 3:17
